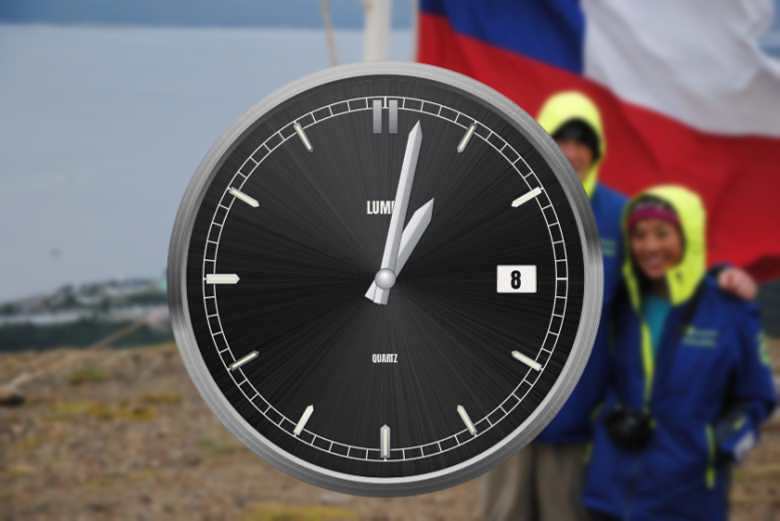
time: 1:02
